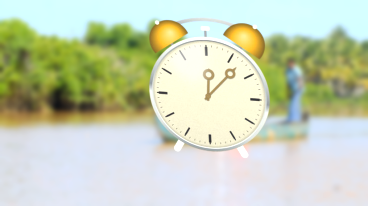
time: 12:07
